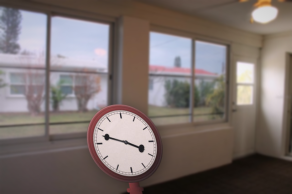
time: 3:48
